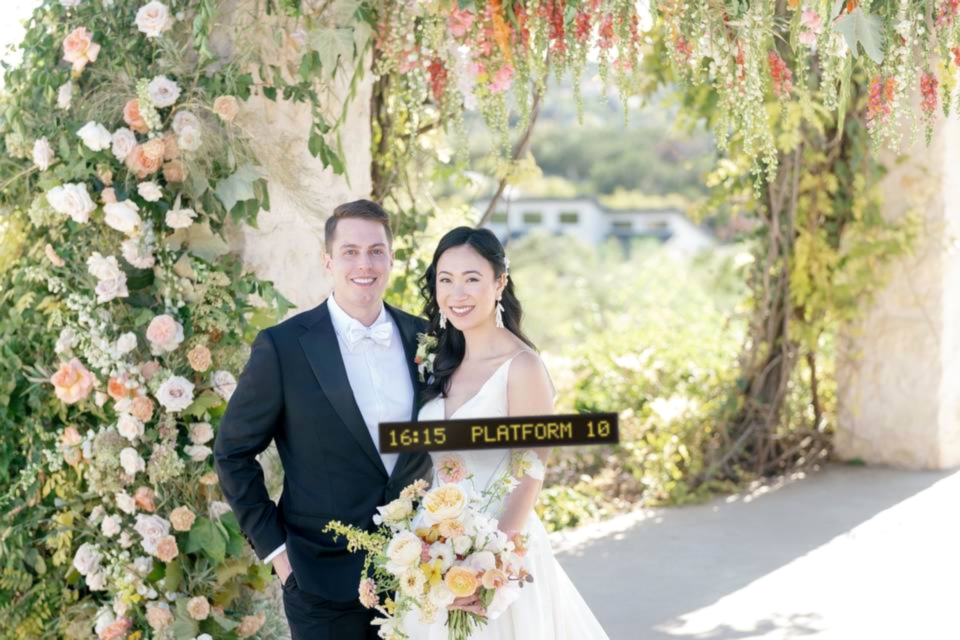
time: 16:15
